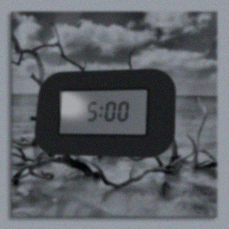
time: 5:00
